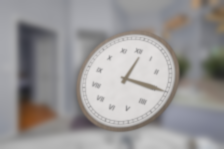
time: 12:15
